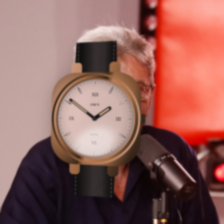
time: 1:51
